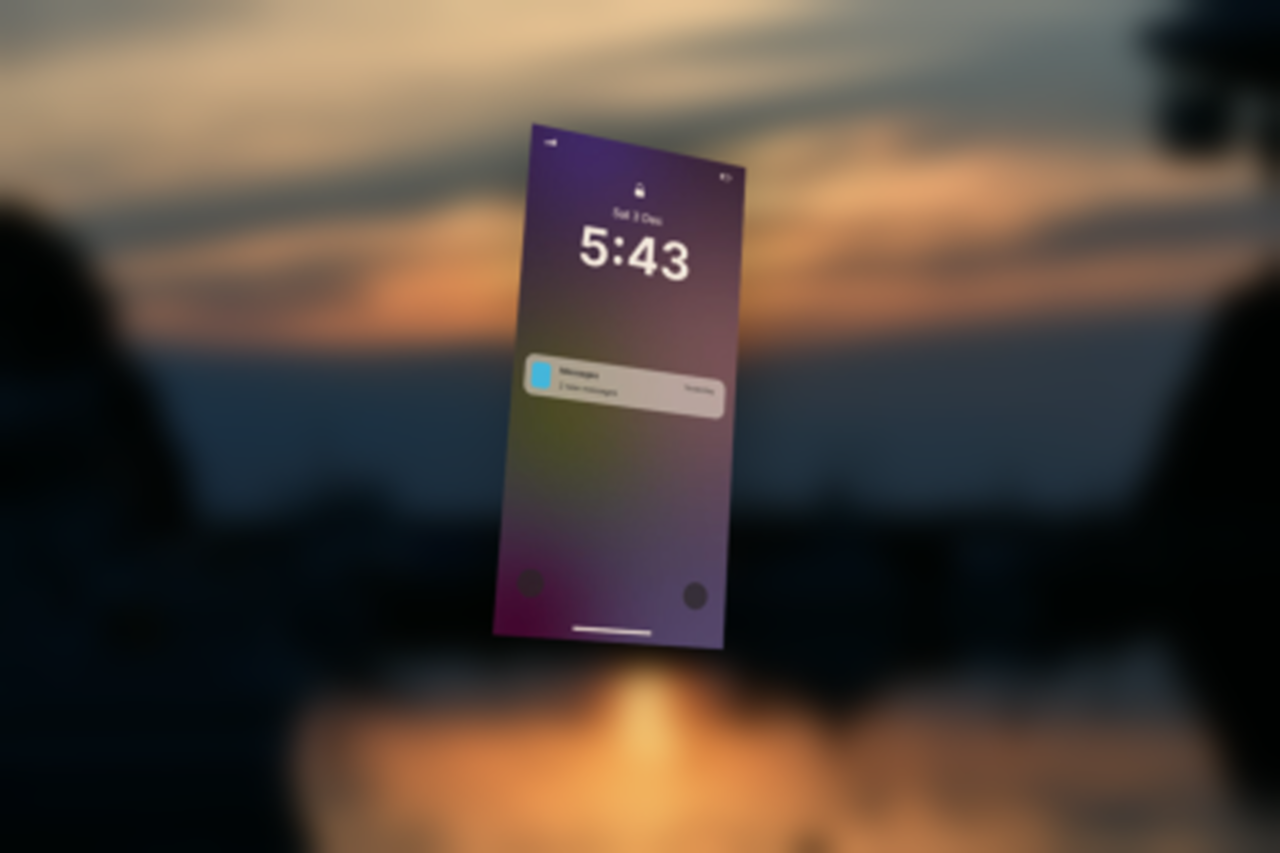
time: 5:43
